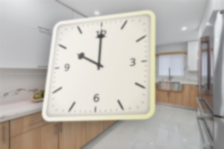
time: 10:00
